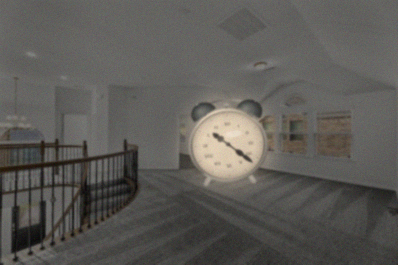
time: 10:22
